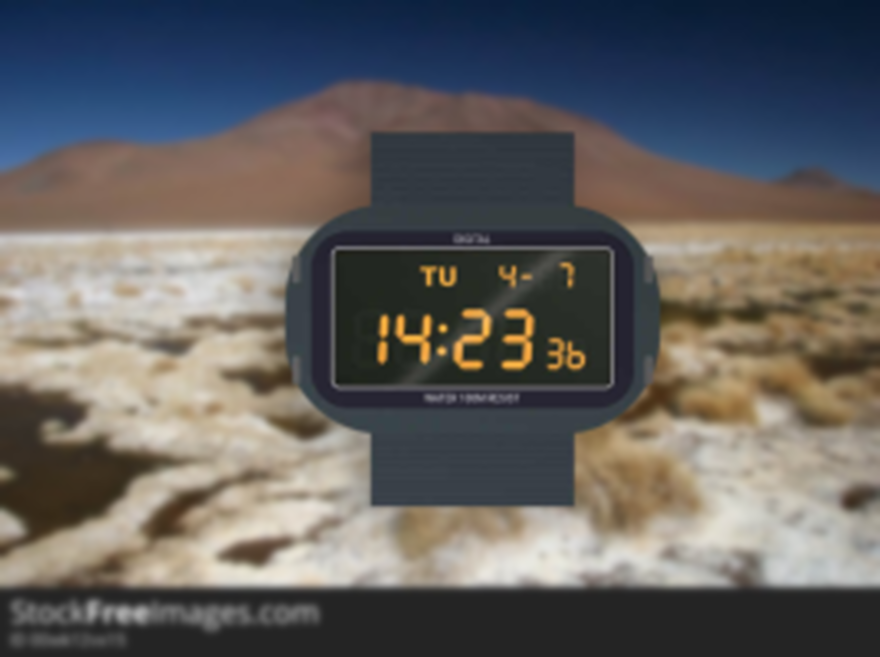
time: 14:23:36
